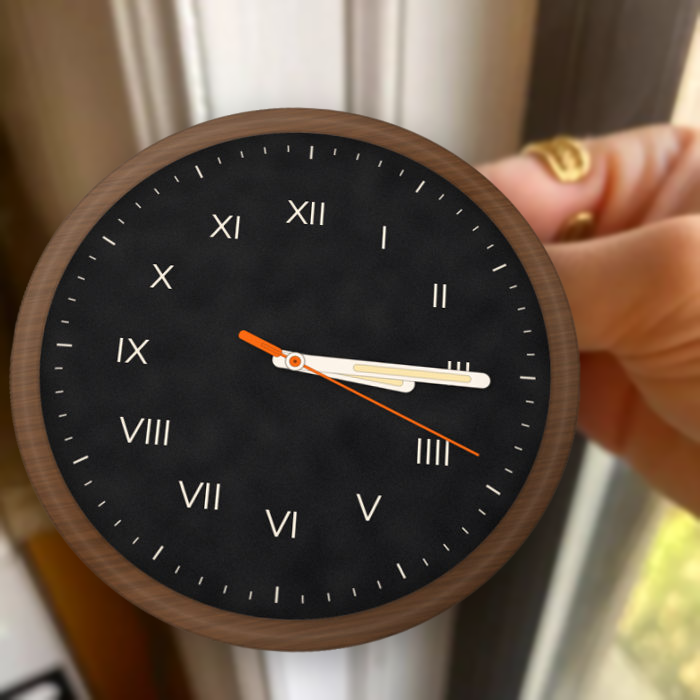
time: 3:15:19
